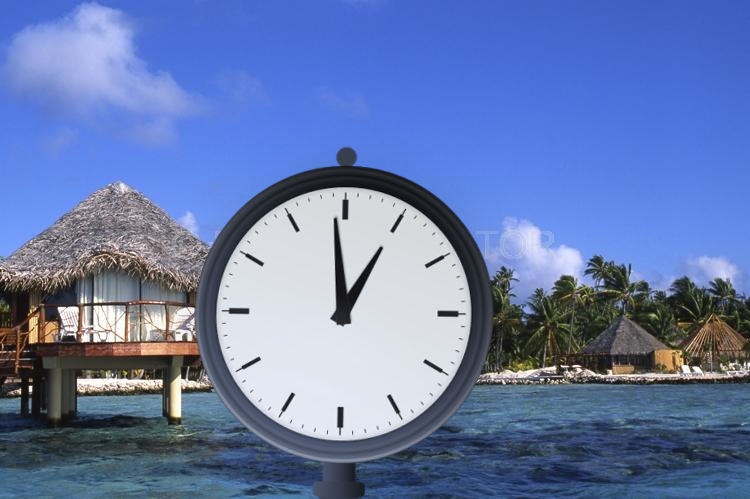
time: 12:59
